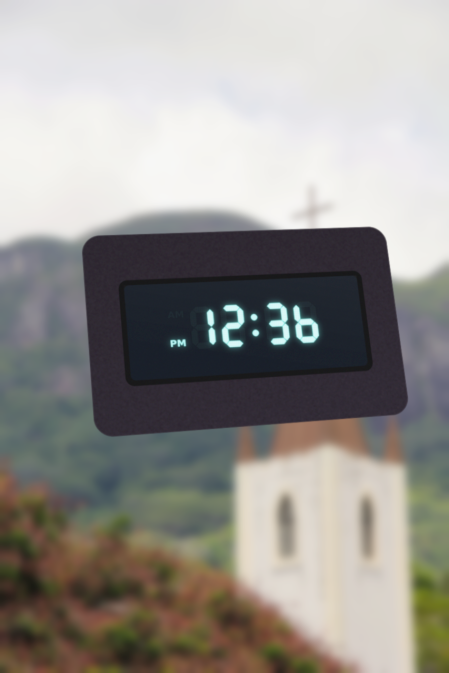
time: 12:36
